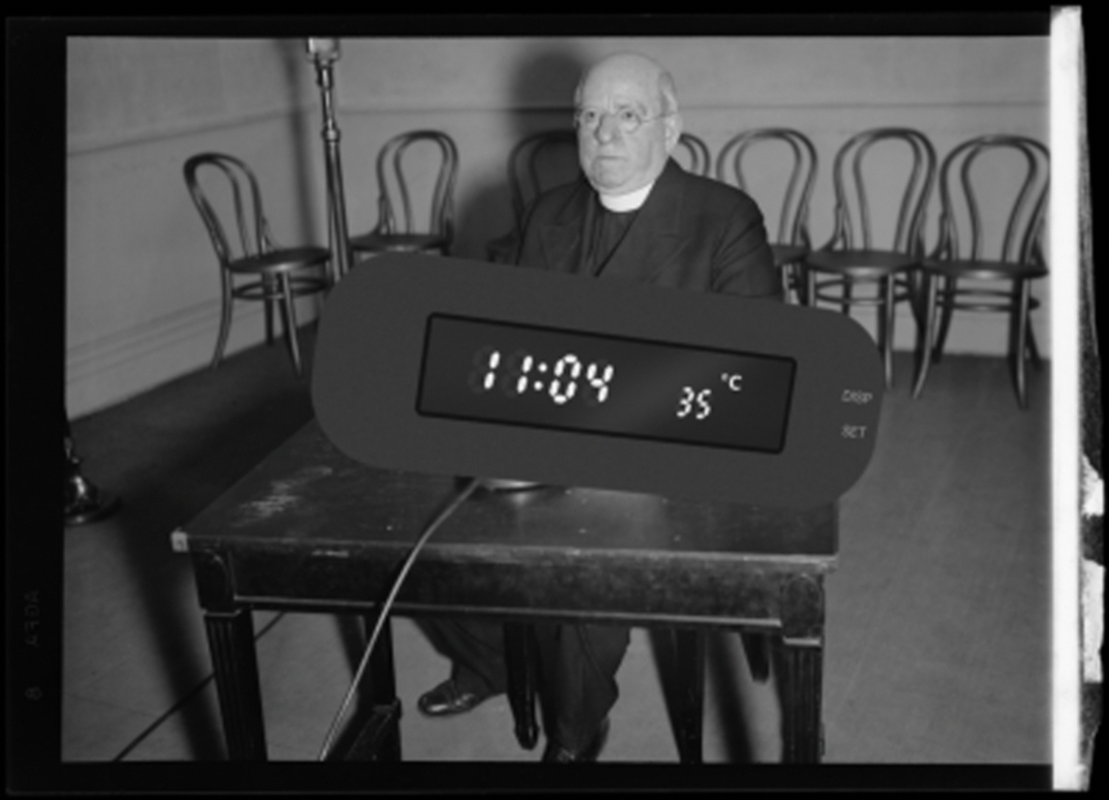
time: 11:04
